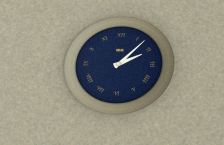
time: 2:07
